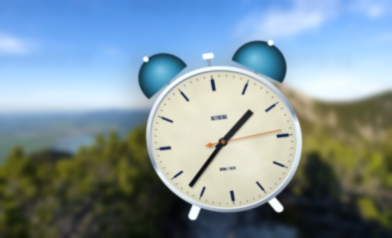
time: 1:37:14
